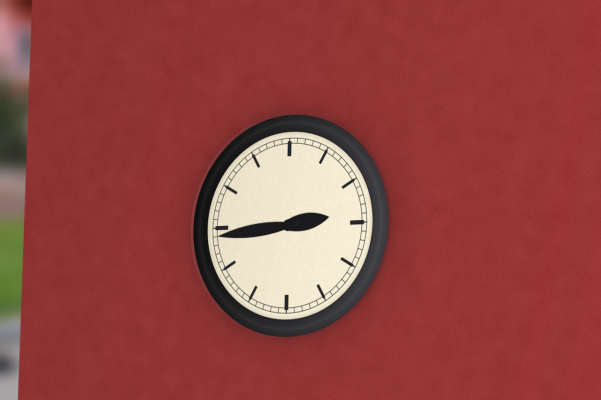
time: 2:44
